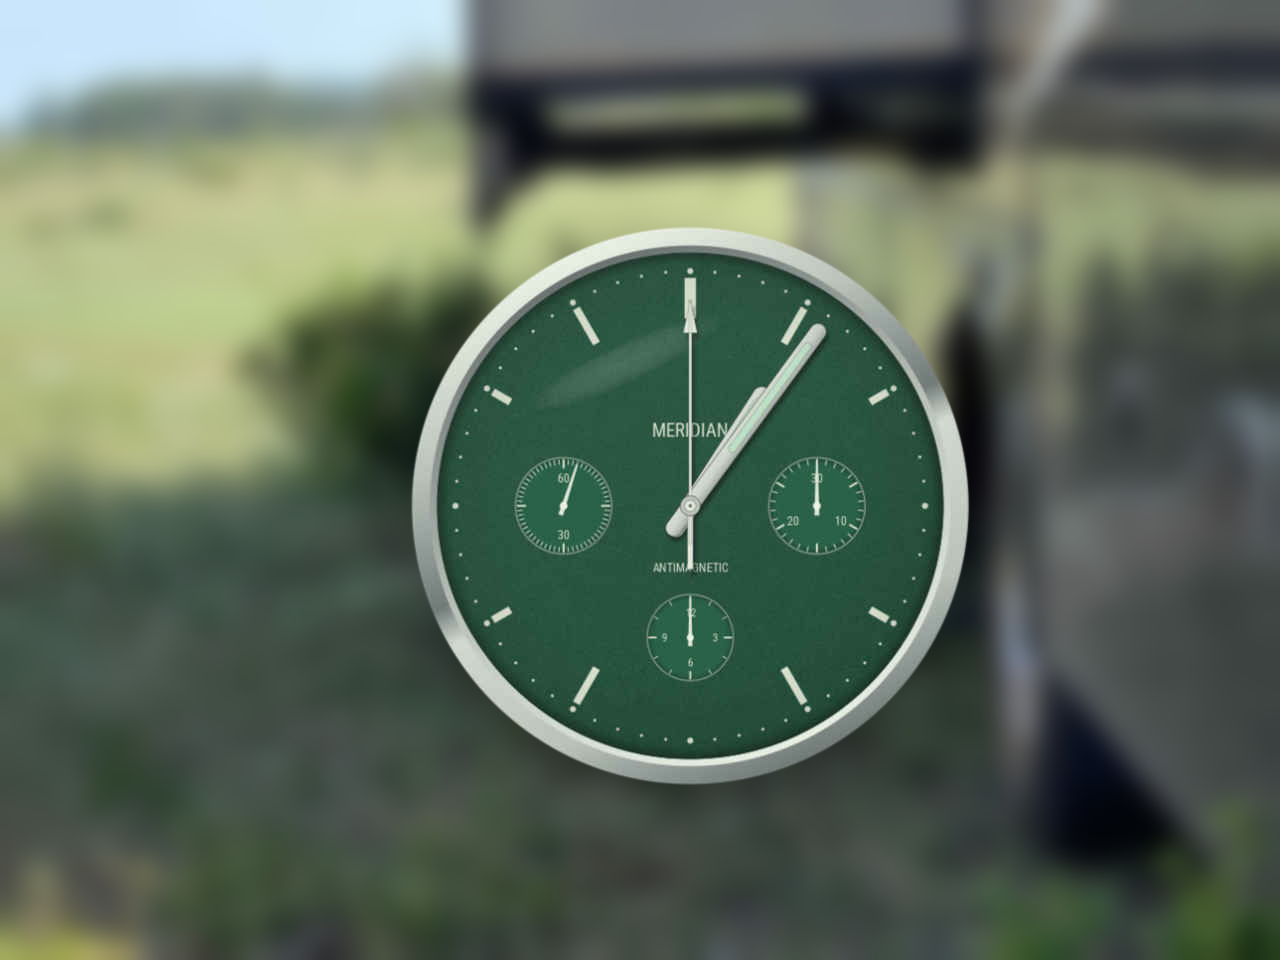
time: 1:06:03
